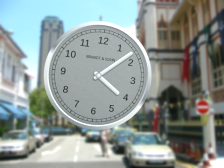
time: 4:08
